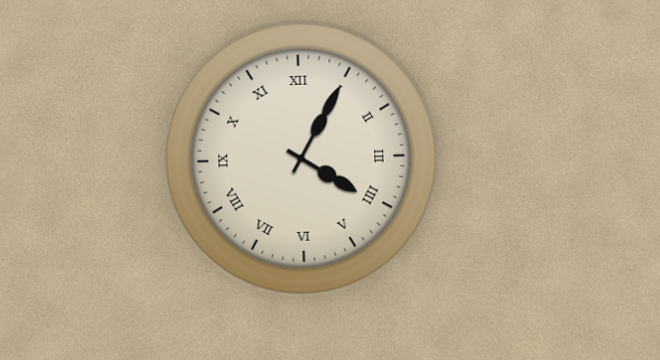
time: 4:05
